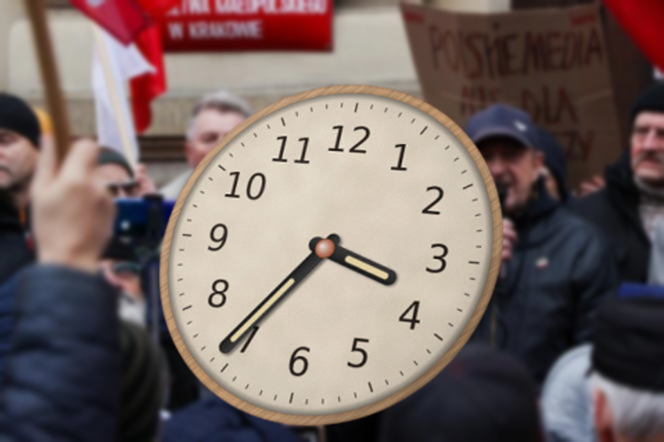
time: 3:36
